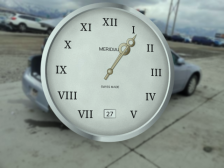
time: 1:06
